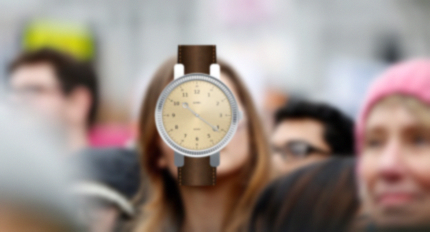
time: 10:21
